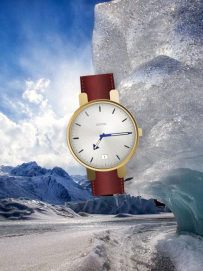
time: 7:15
